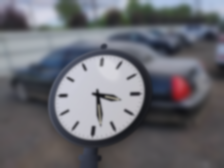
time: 3:28
